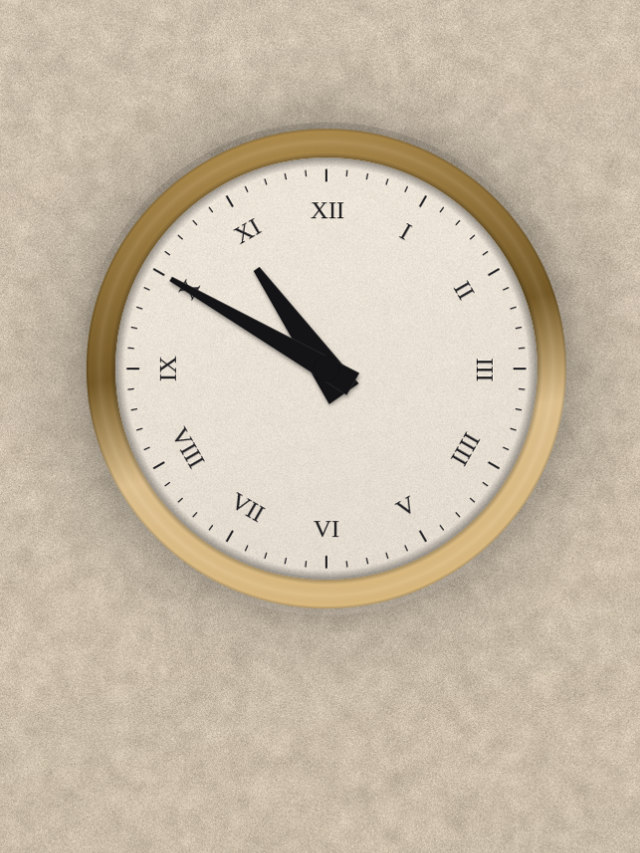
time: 10:50
